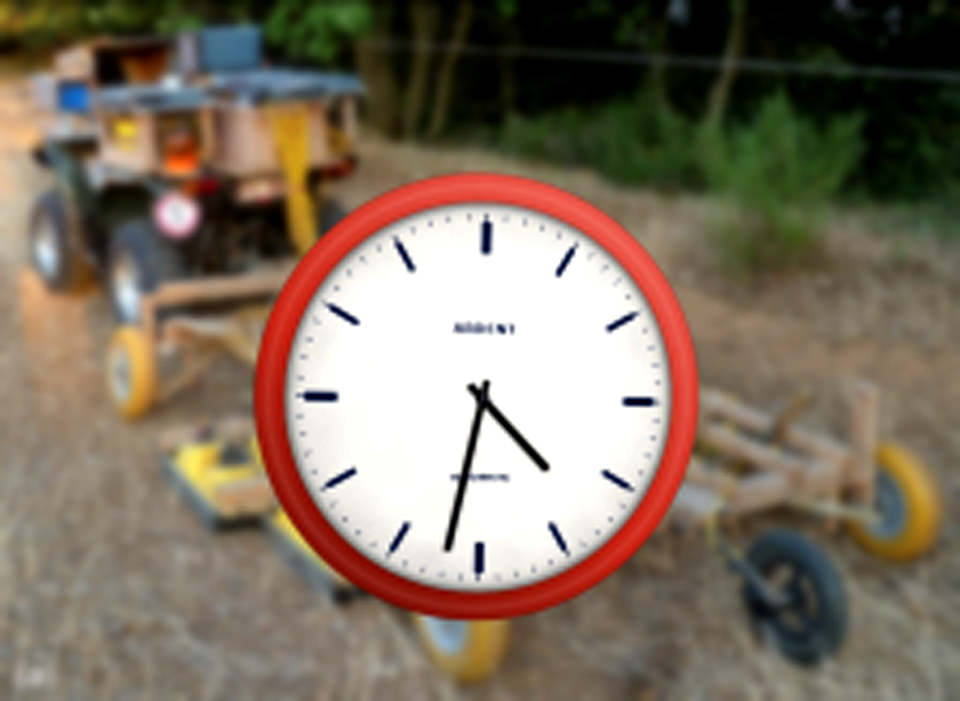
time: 4:32
